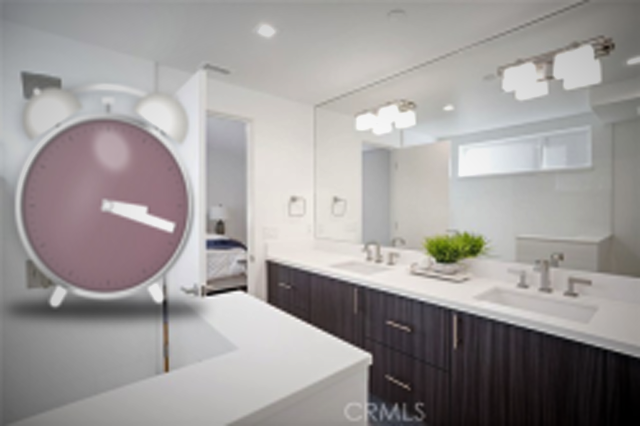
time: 3:18
